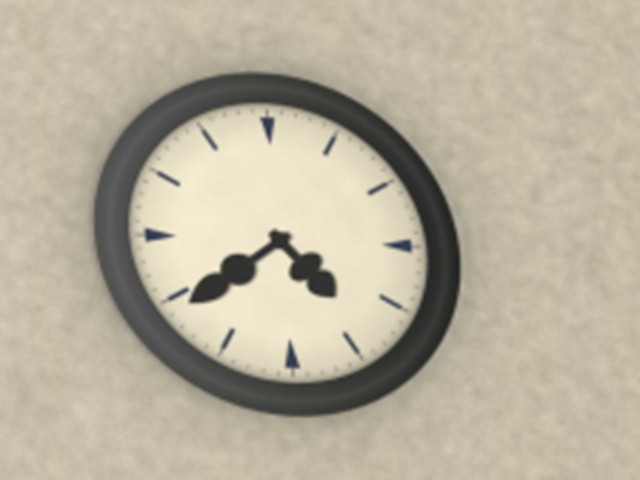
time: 4:39
